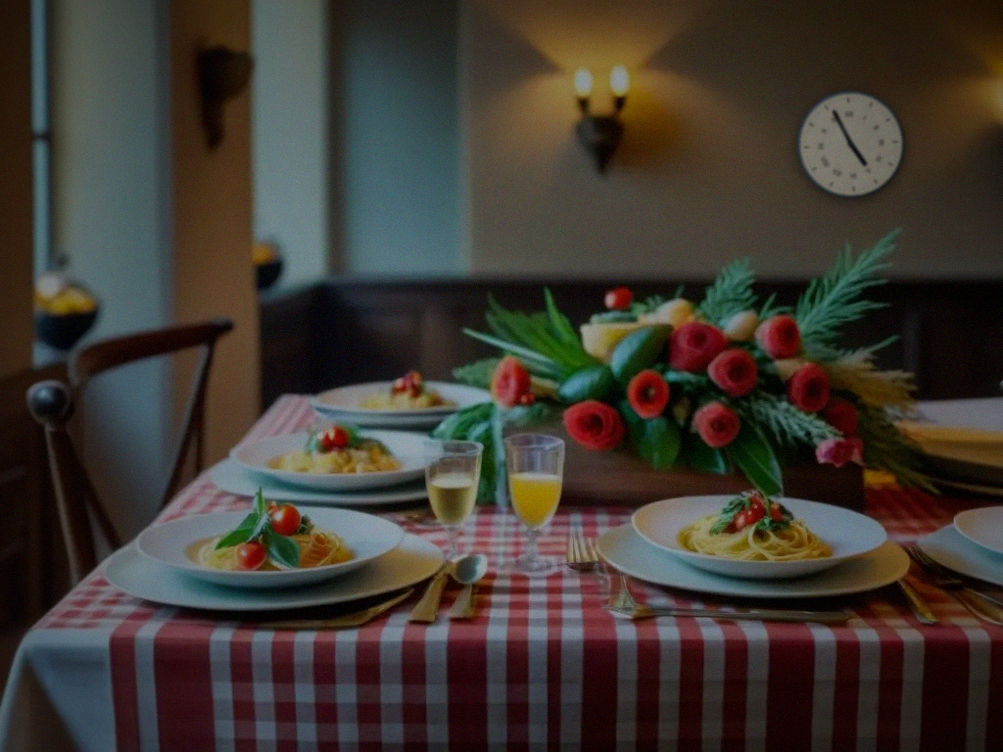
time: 4:56
